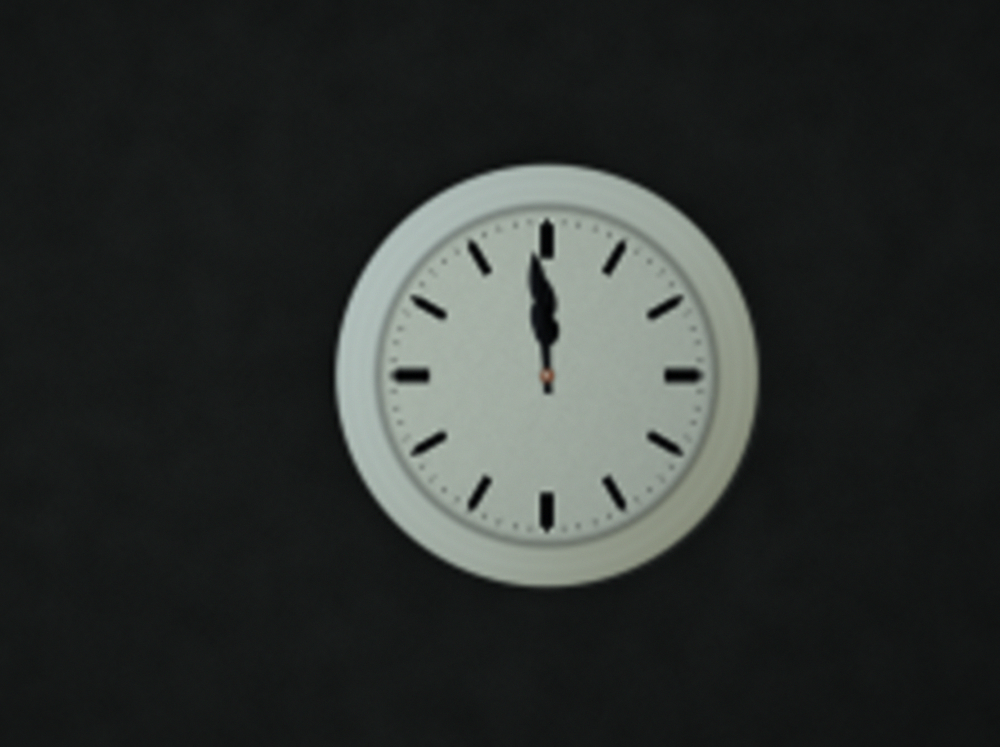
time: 11:59
